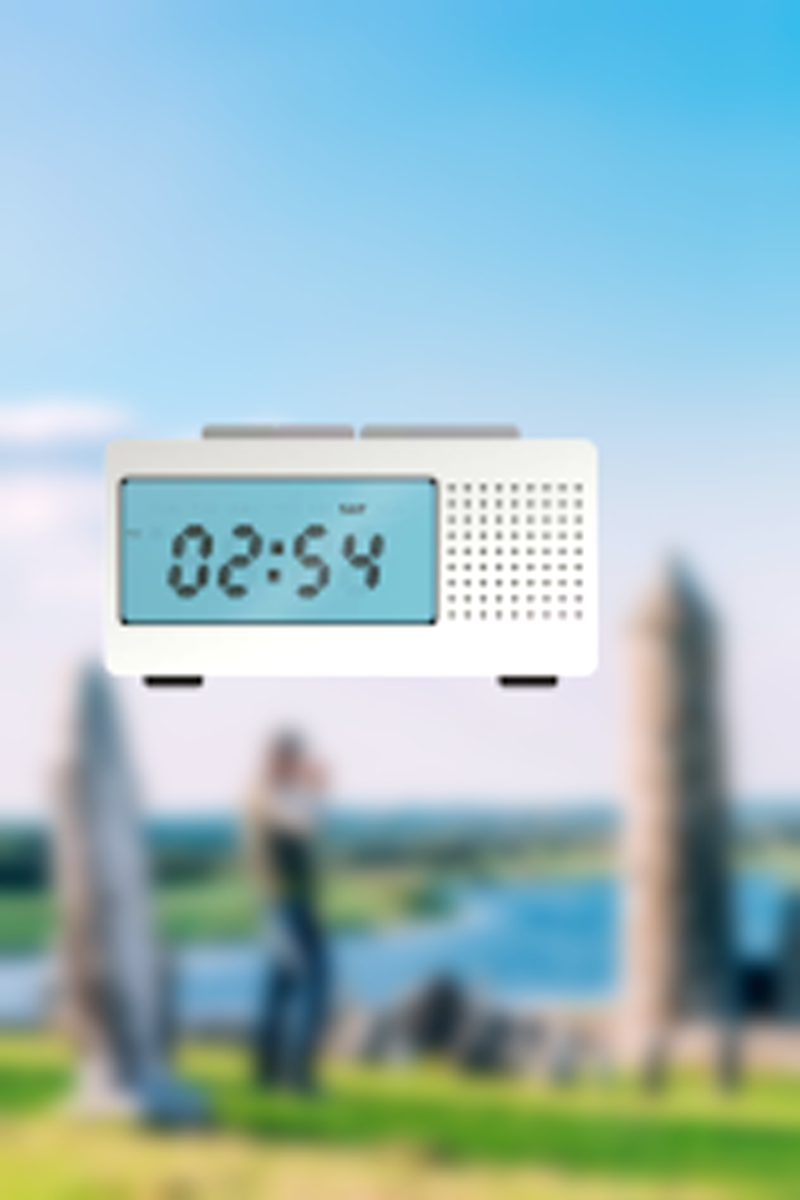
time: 2:54
